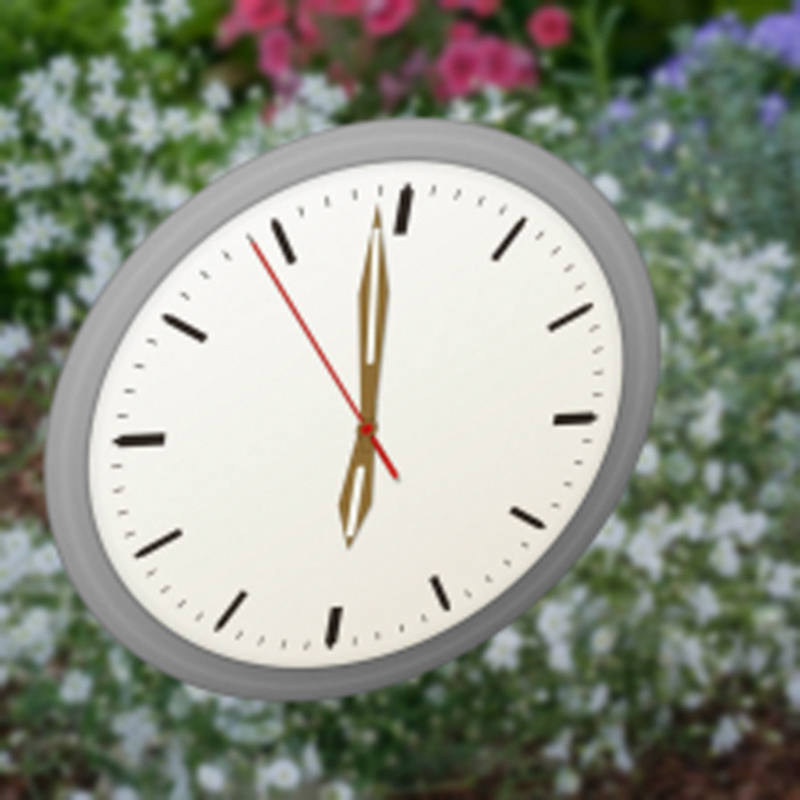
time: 5:58:54
